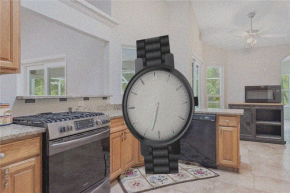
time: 6:33
